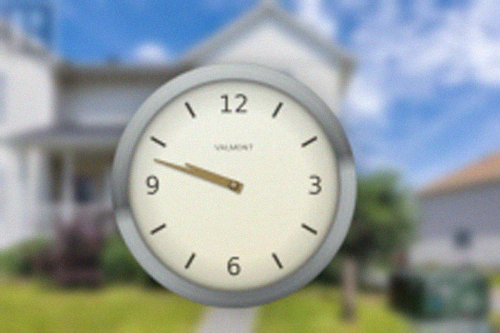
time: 9:48
